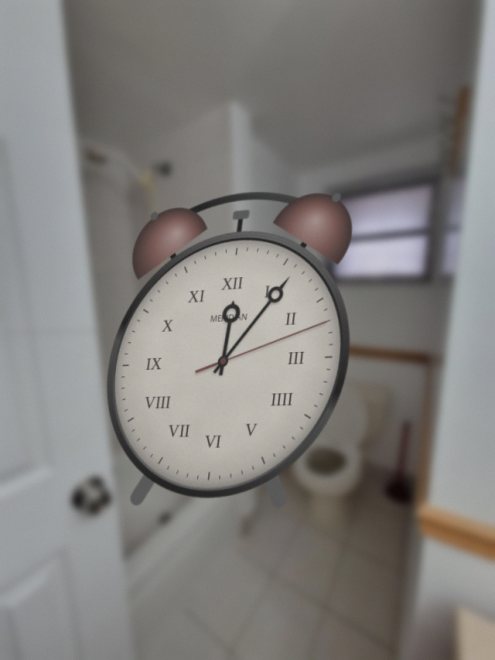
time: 12:06:12
